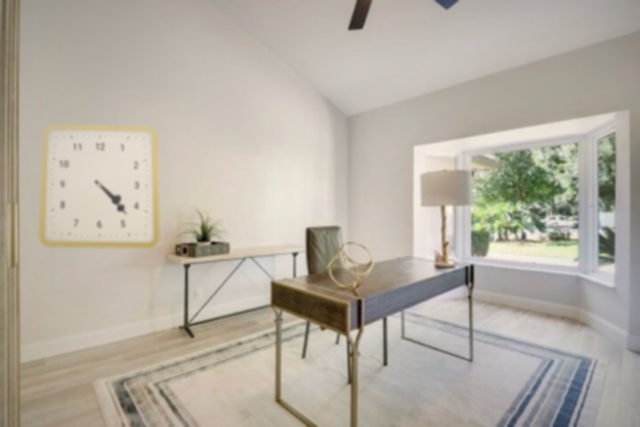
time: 4:23
